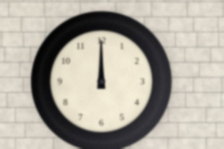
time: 12:00
